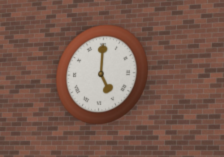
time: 5:00
